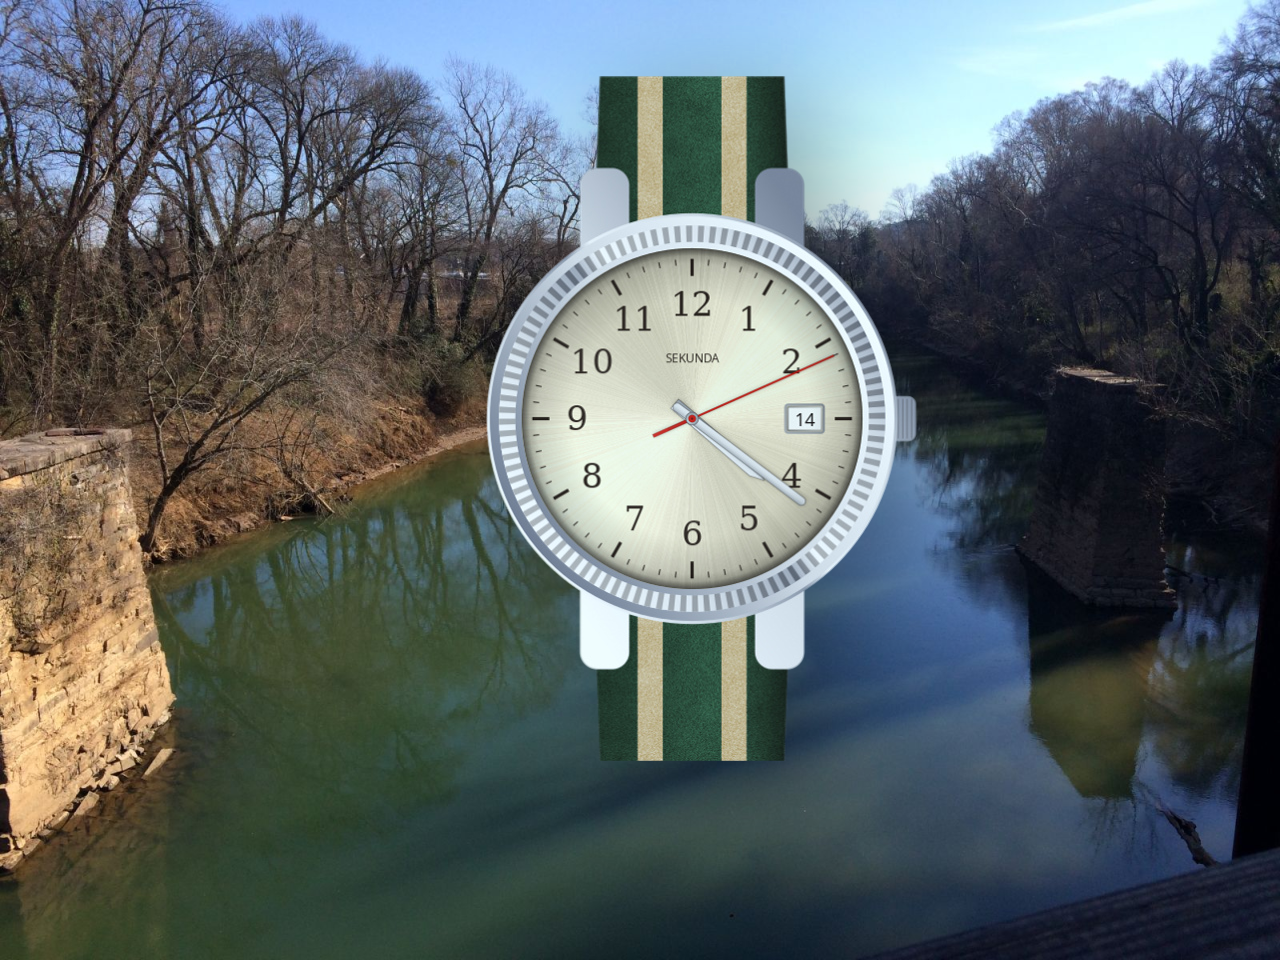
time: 4:21:11
